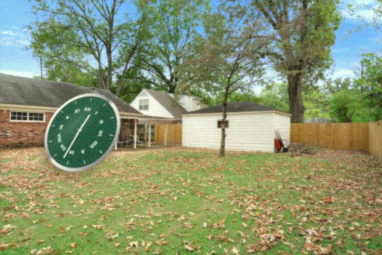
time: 12:32
